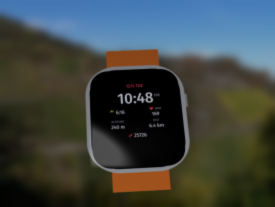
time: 10:48
